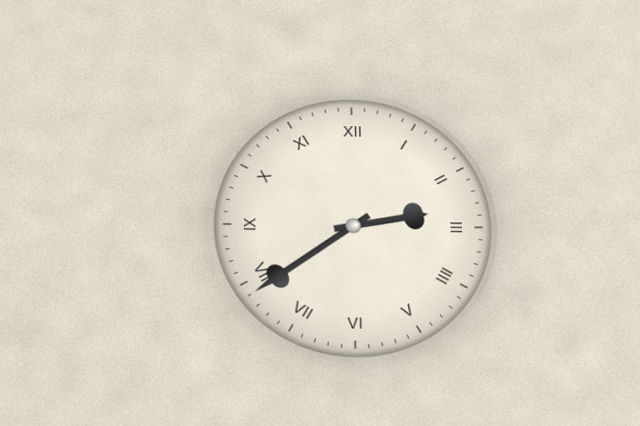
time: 2:39
